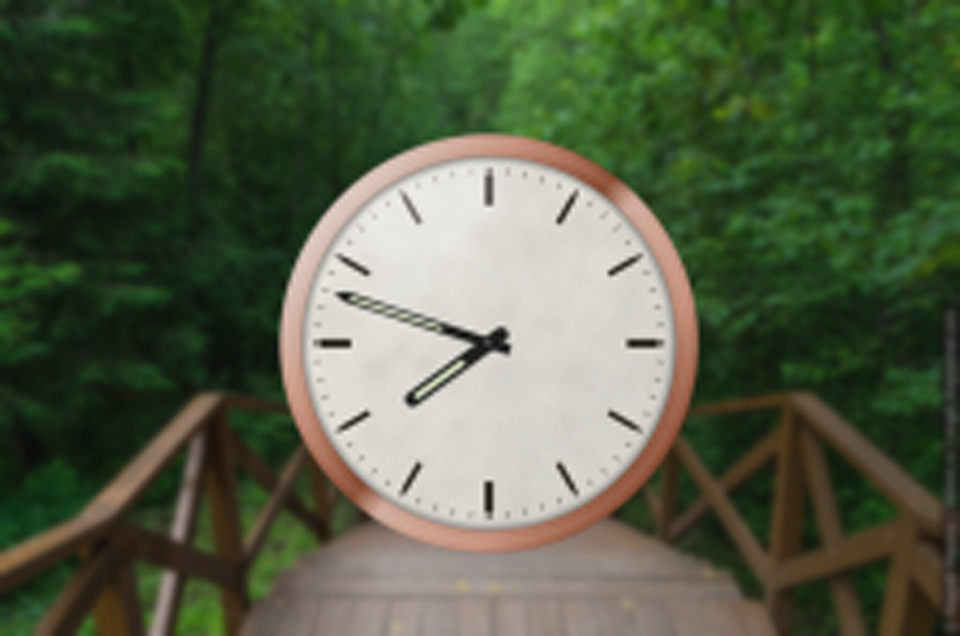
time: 7:48
